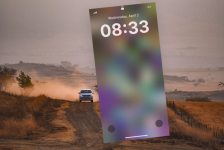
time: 8:33
